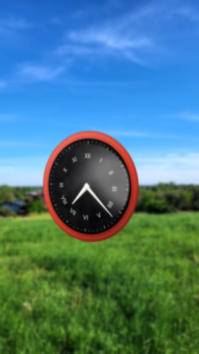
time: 7:22
